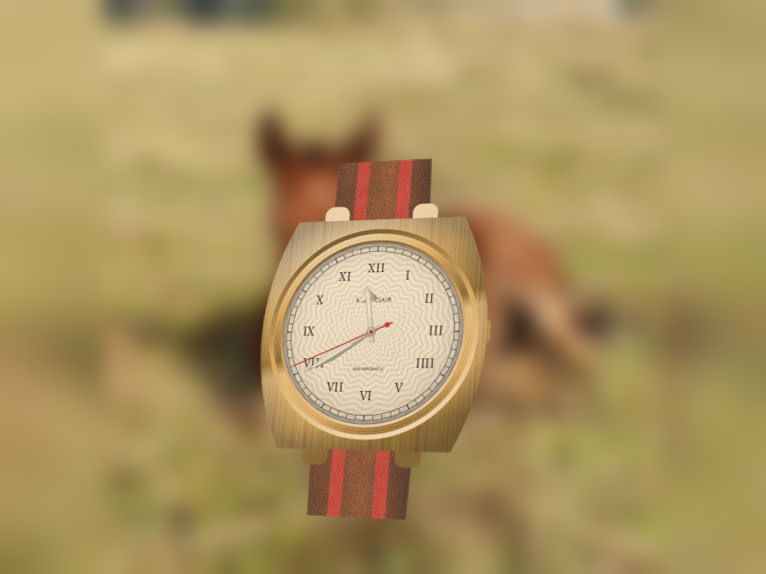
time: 11:39:41
